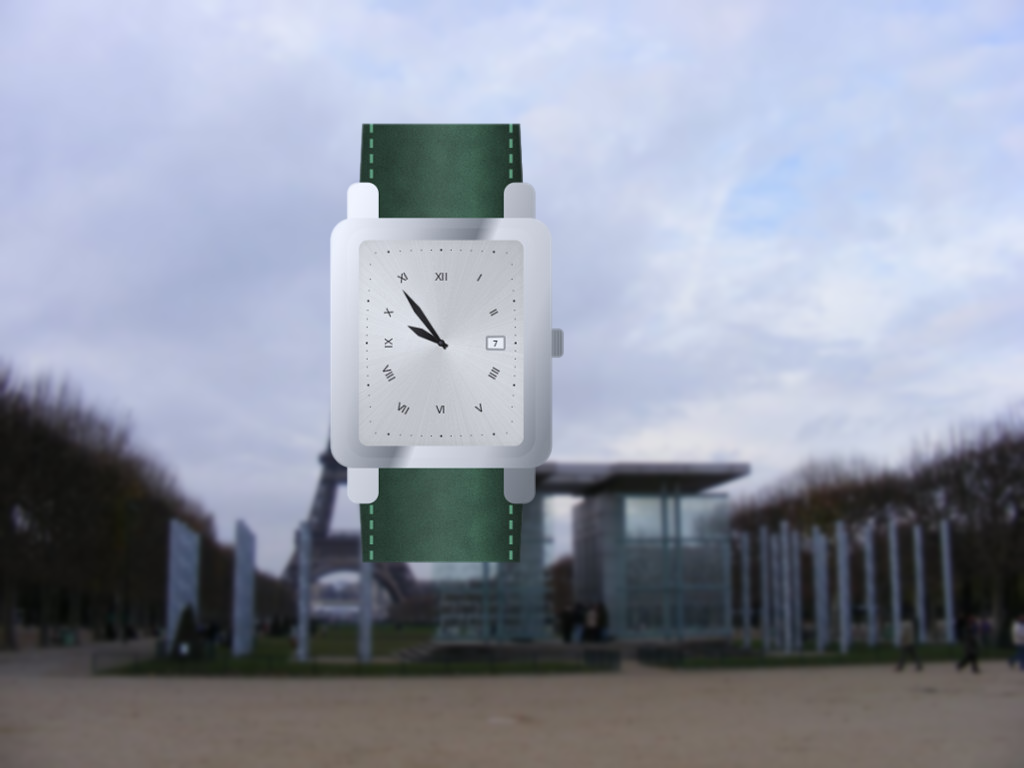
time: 9:54
